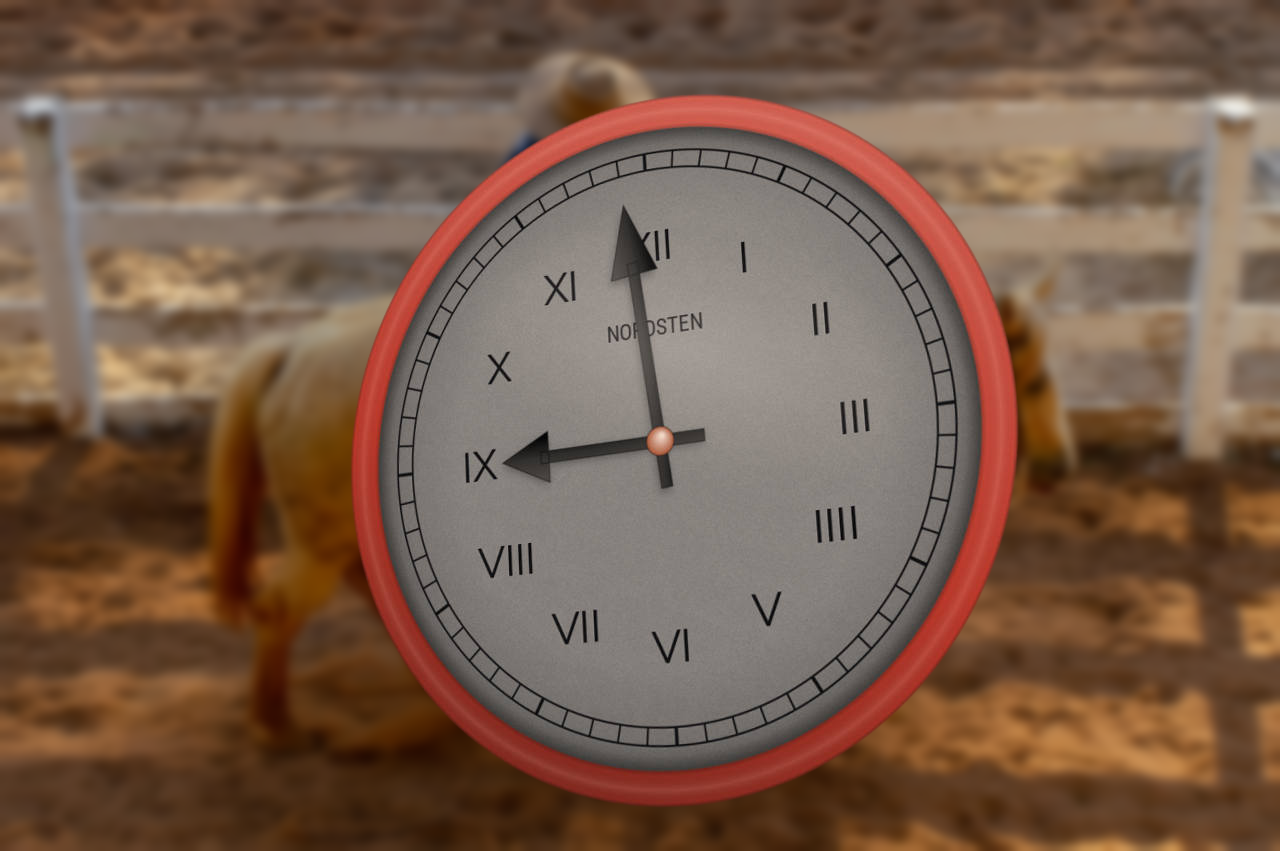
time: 8:59
